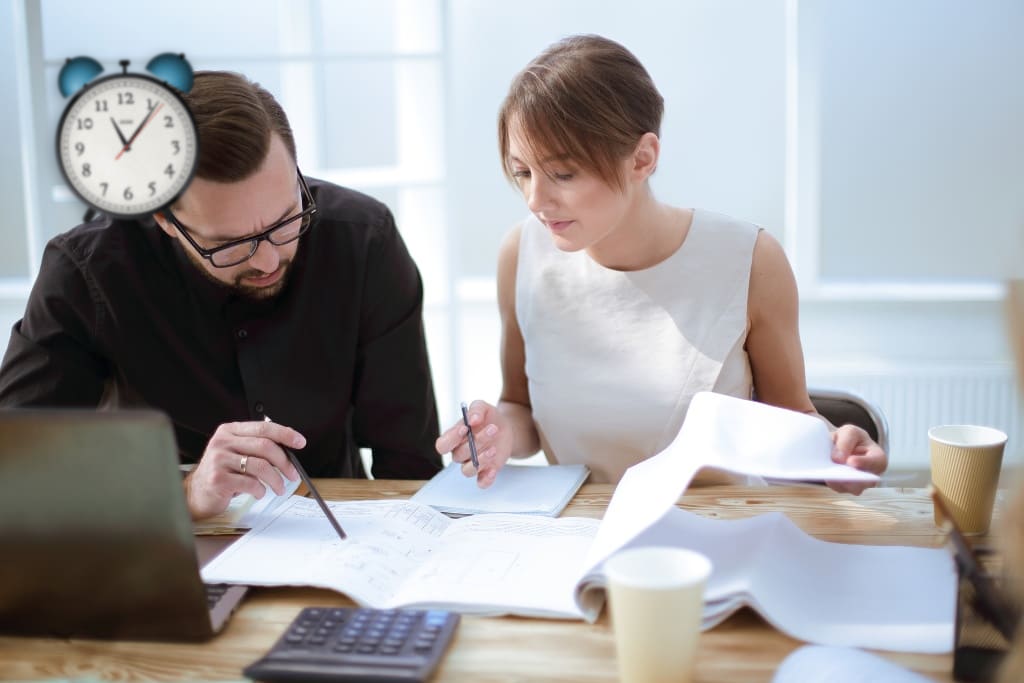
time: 11:06:07
